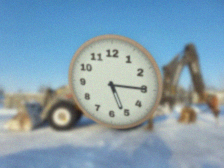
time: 5:15
